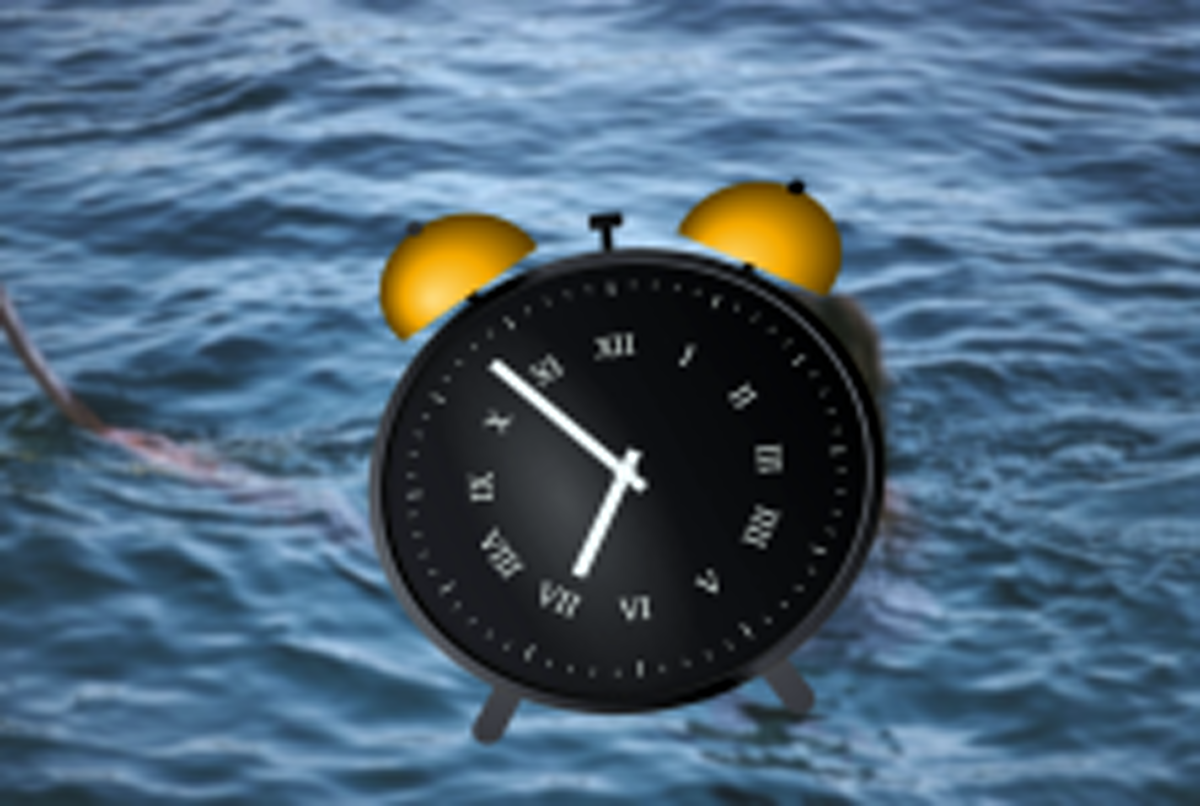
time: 6:53
